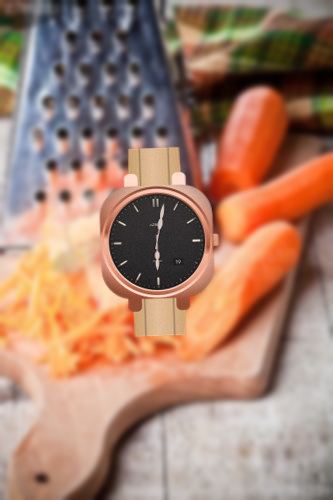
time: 6:02
